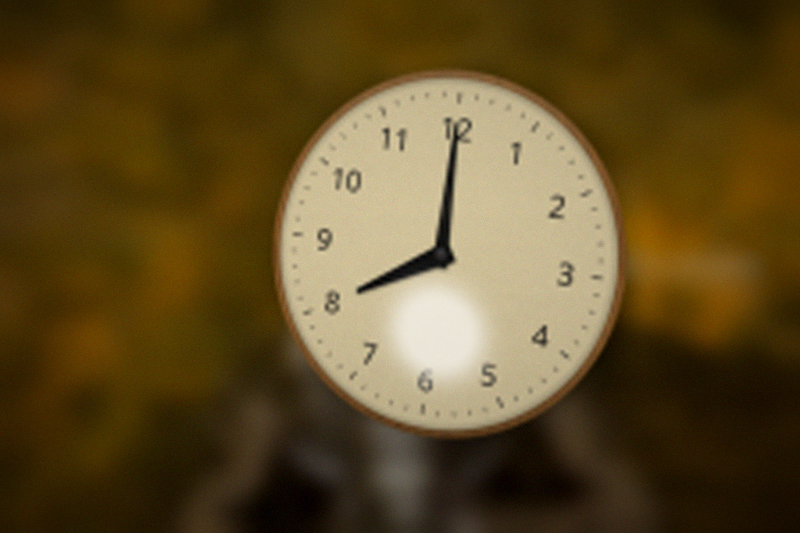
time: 8:00
